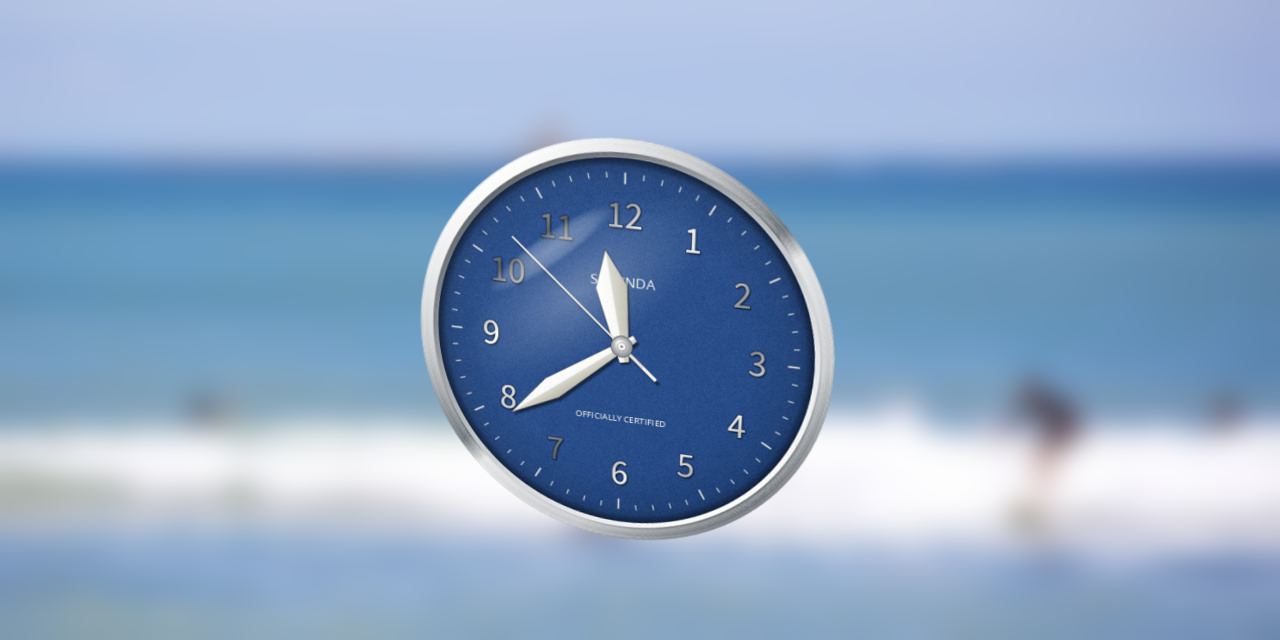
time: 11:38:52
